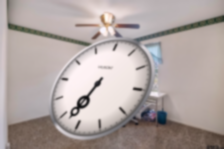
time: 6:33
